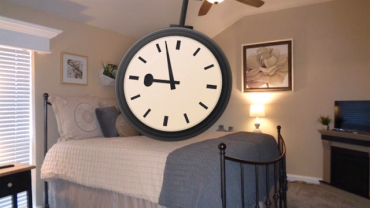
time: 8:57
